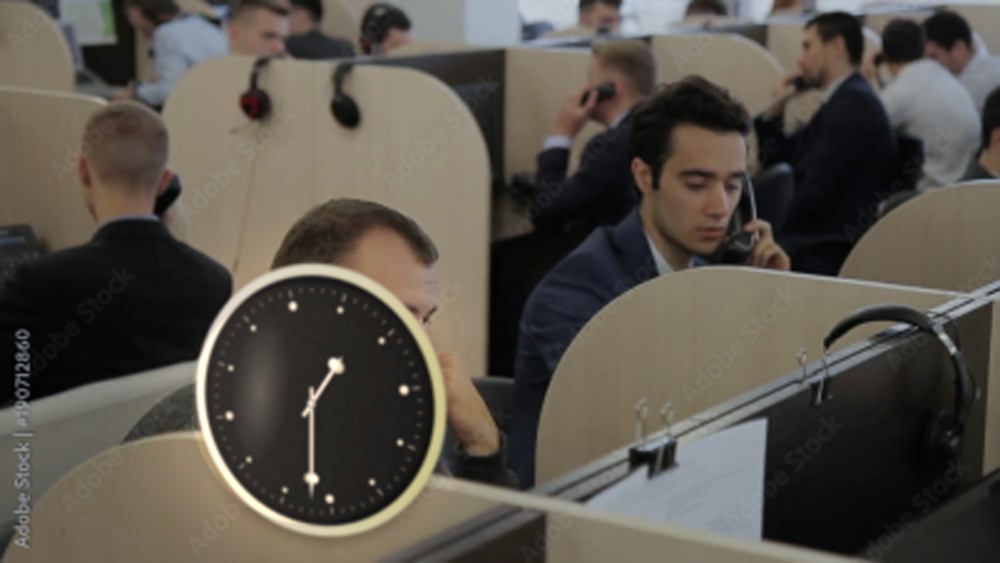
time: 1:32
